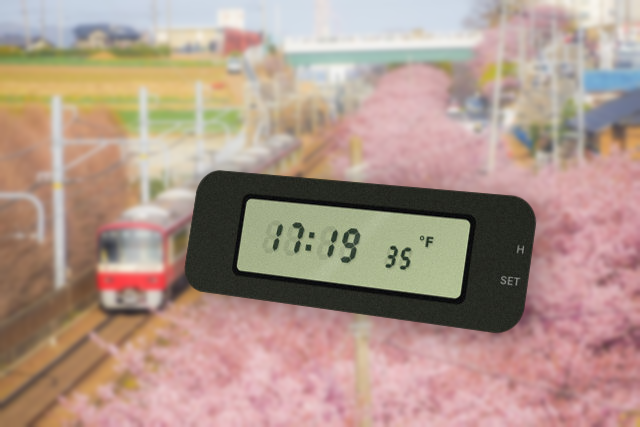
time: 17:19
